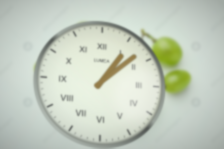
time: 1:08
